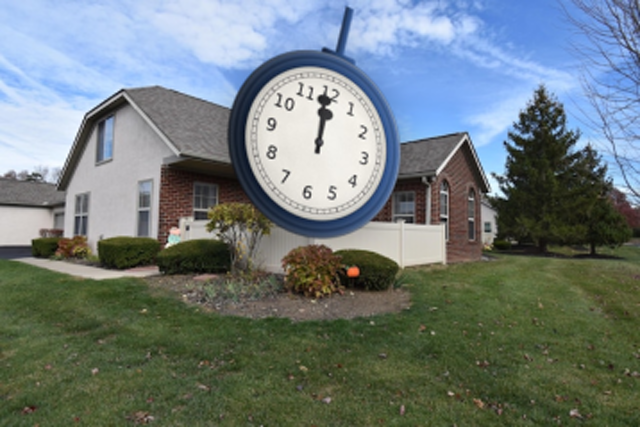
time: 11:59
